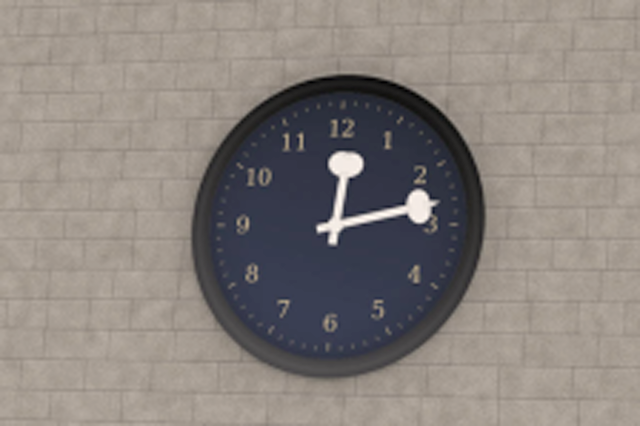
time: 12:13
